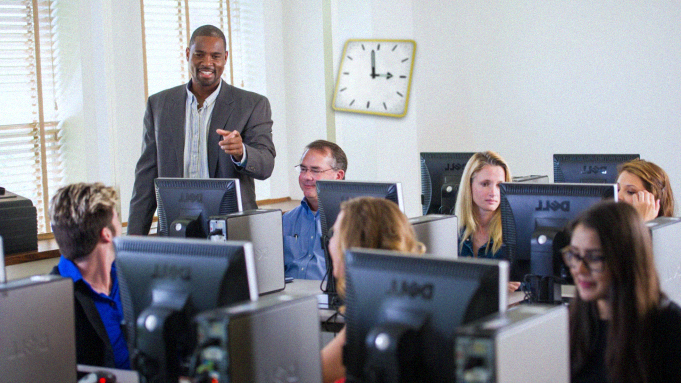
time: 2:58
